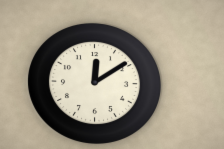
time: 12:09
